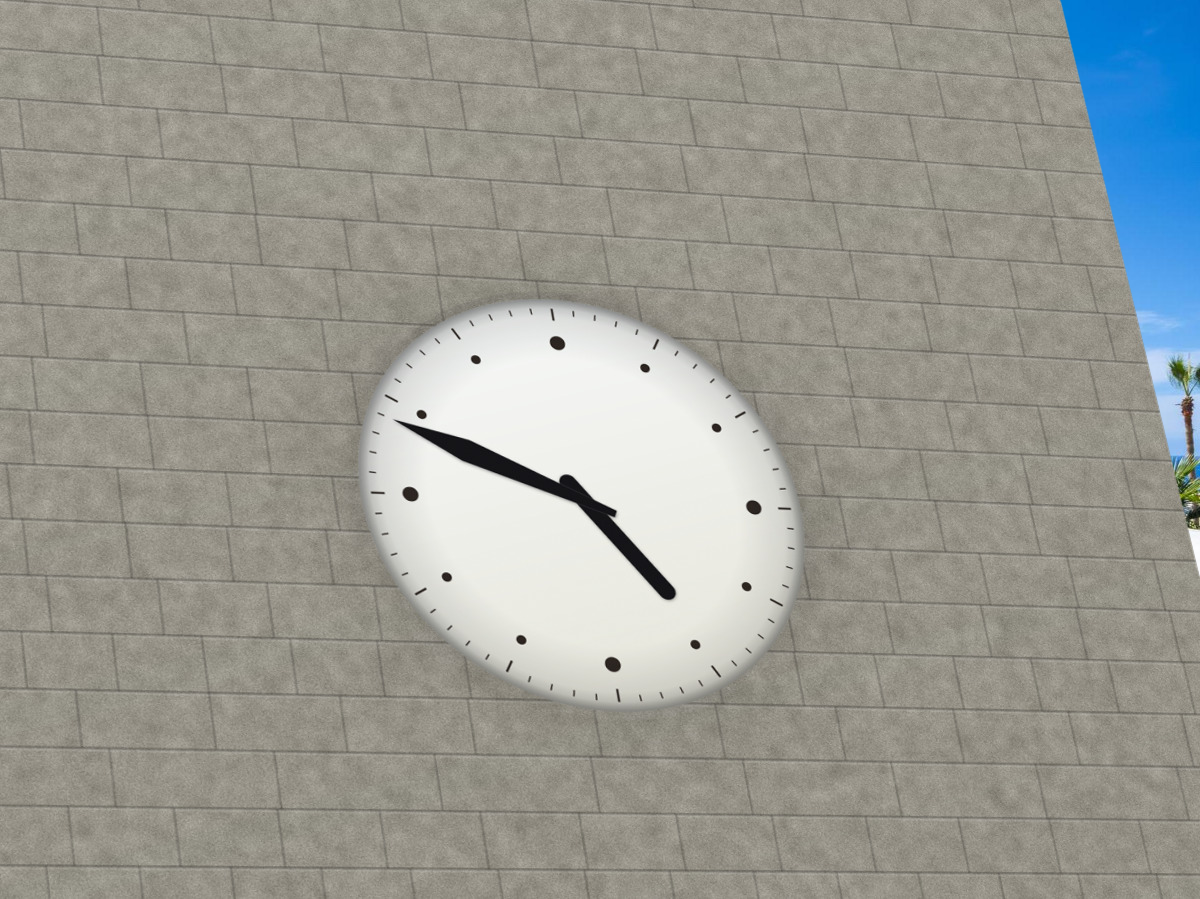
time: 4:49
